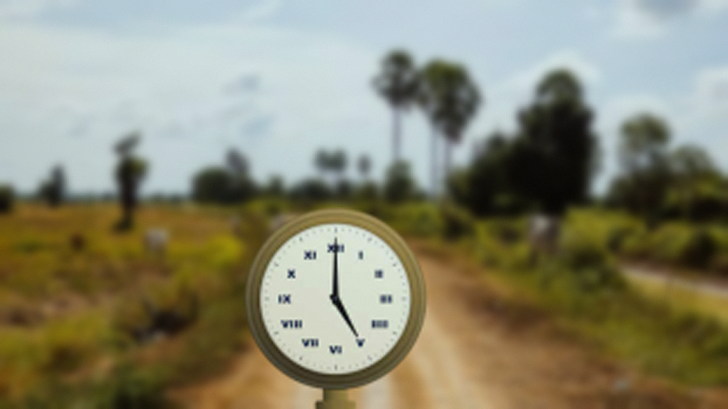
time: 5:00
